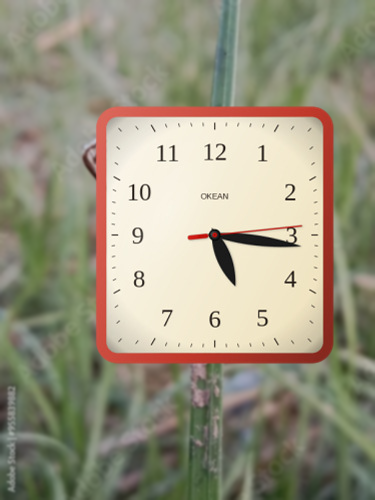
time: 5:16:14
